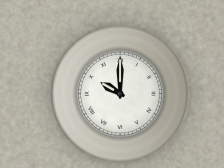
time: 10:00
